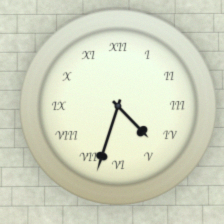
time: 4:33
